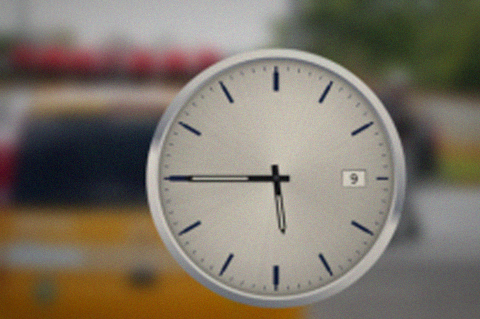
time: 5:45
